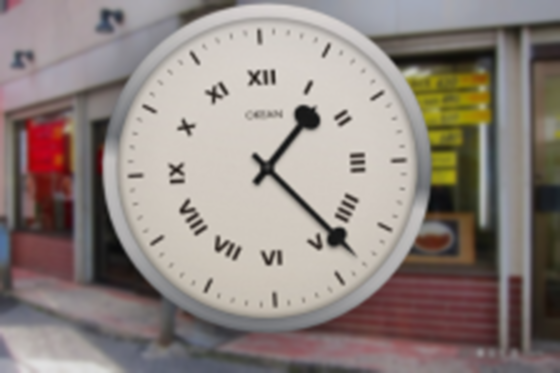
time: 1:23
